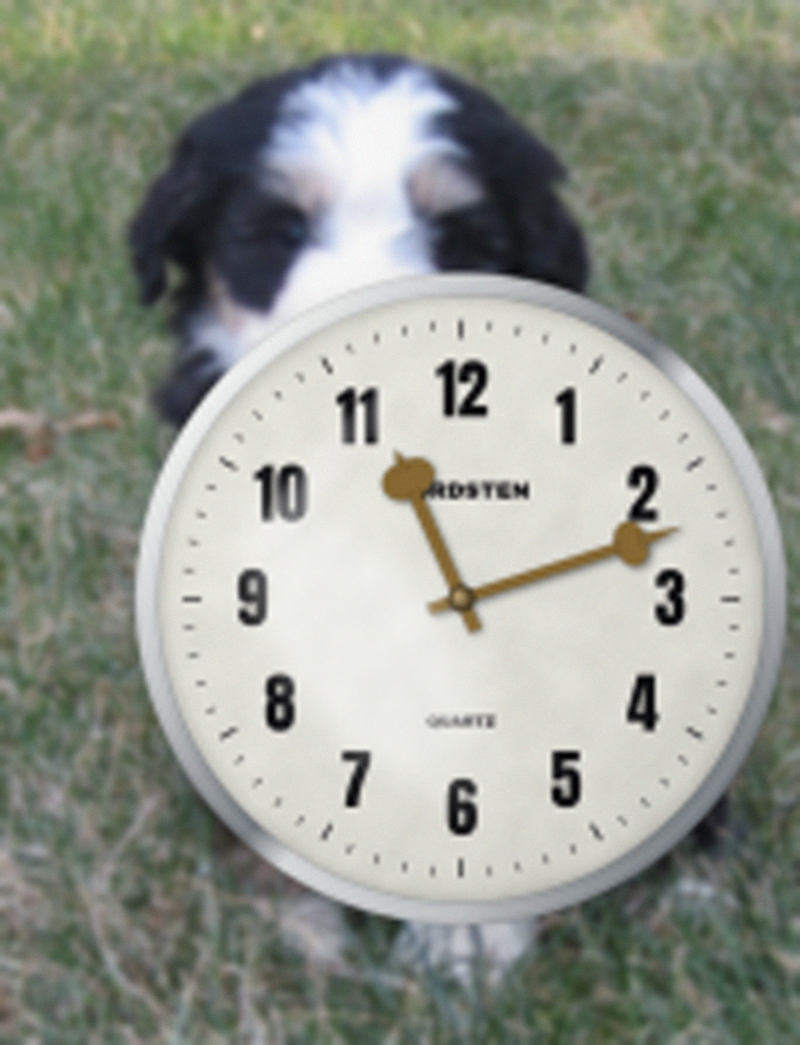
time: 11:12
